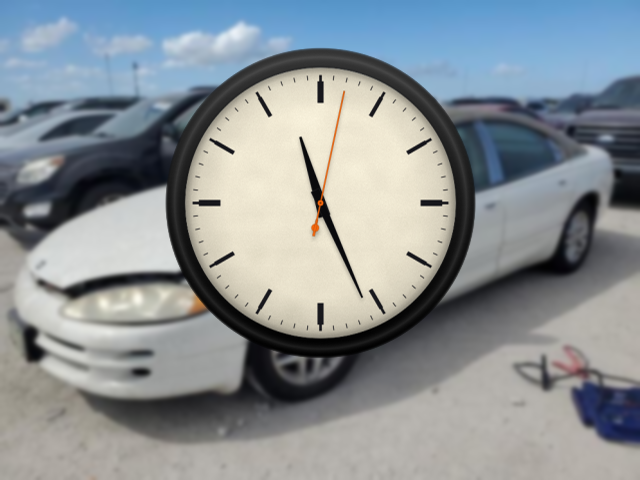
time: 11:26:02
